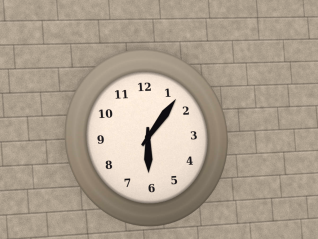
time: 6:07
